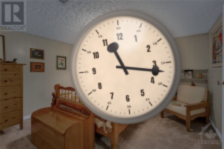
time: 11:17
